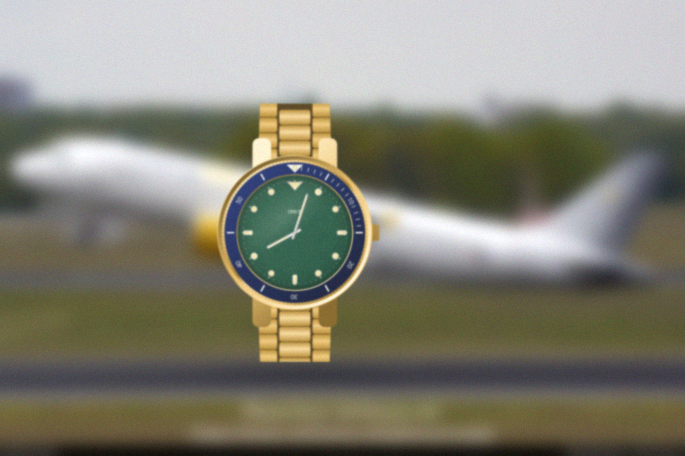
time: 8:03
